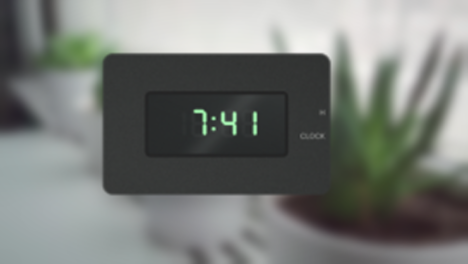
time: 7:41
